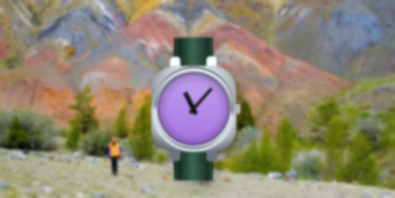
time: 11:07
